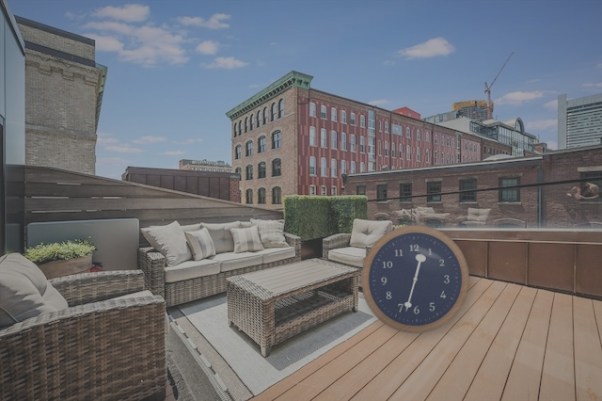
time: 12:33
